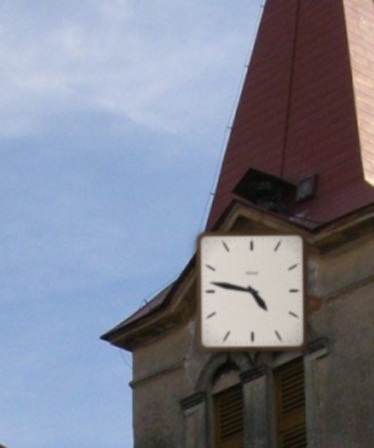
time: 4:47
